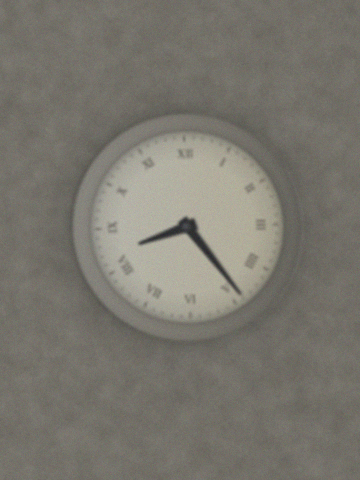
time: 8:24
